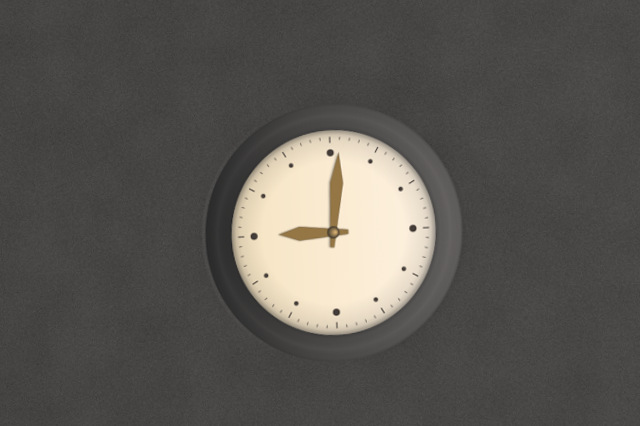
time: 9:01
